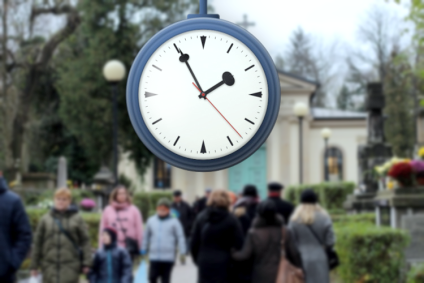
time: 1:55:23
